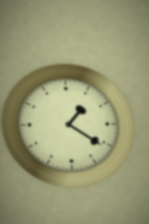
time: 1:21
